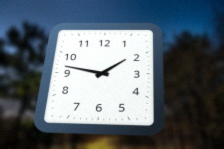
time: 1:47
